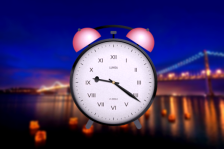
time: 9:21
